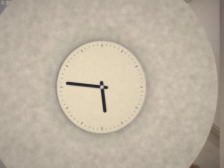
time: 5:46
